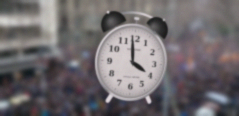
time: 3:59
